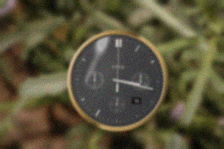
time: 3:17
